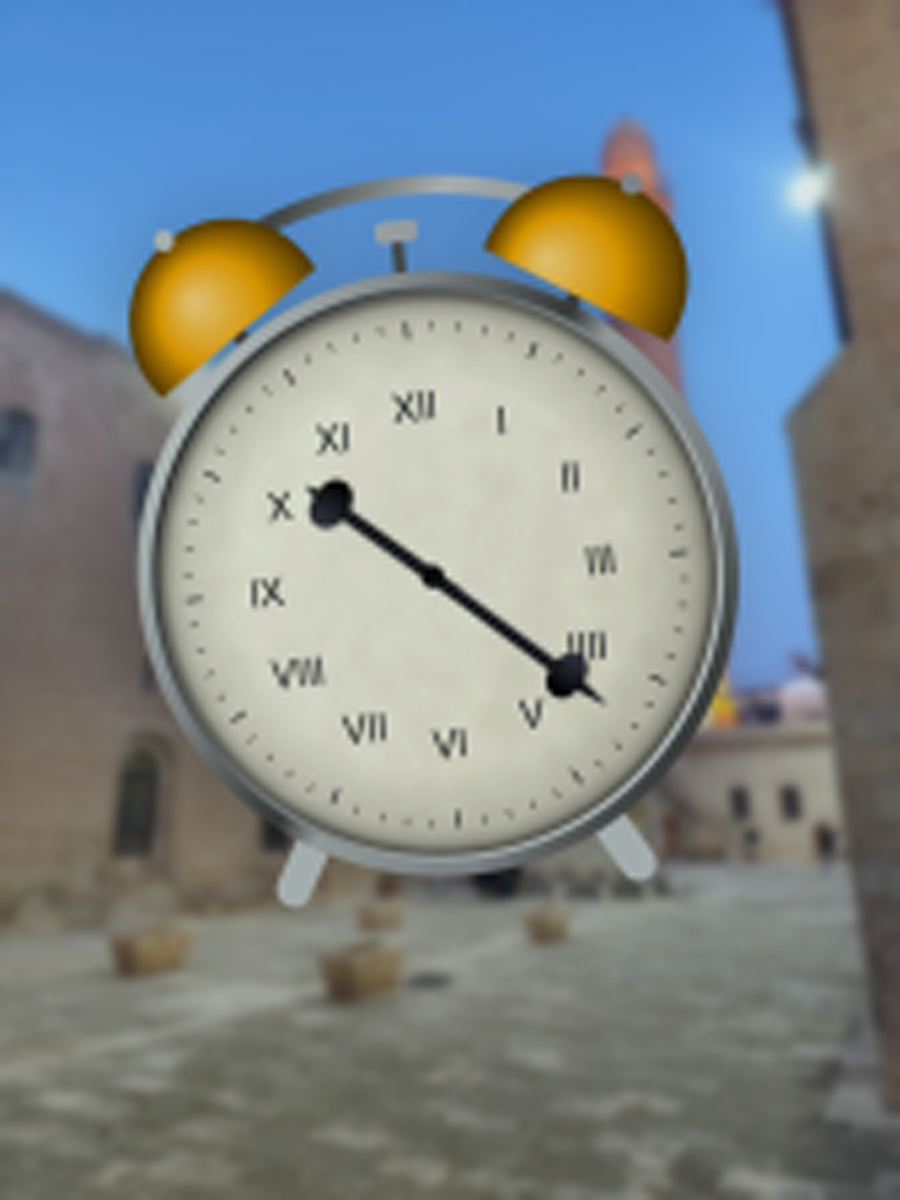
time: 10:22
